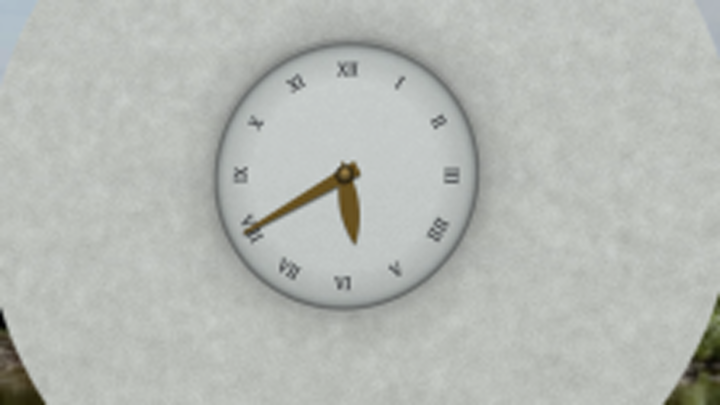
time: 5:40
